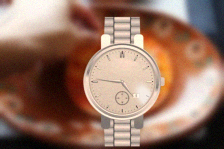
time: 4:46
